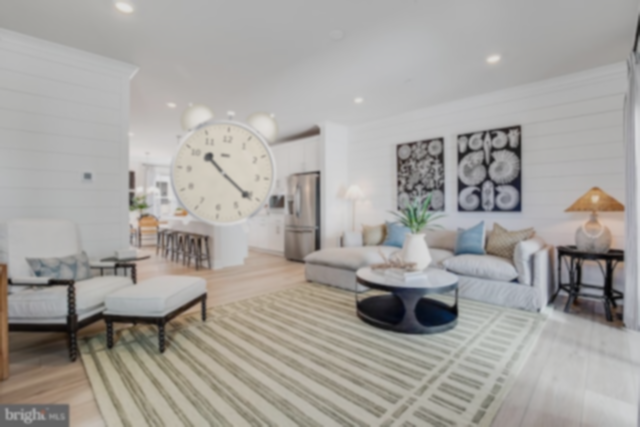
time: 10:21
